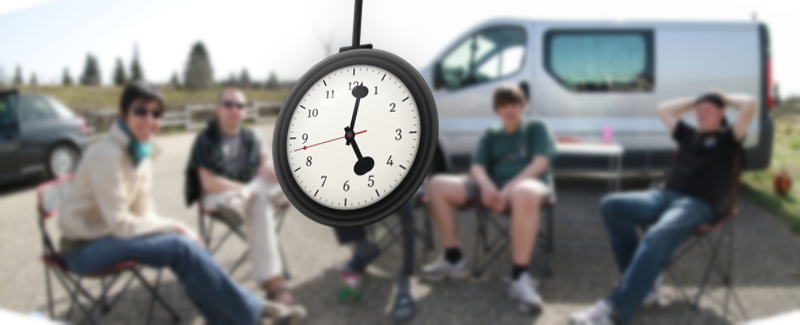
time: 5:01:43
